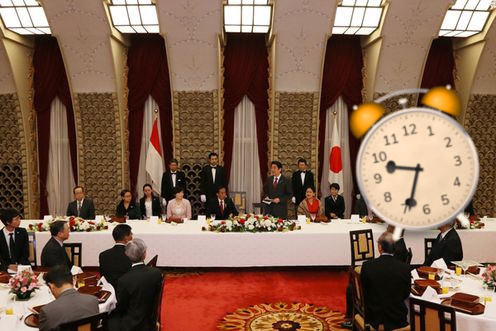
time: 9:34
